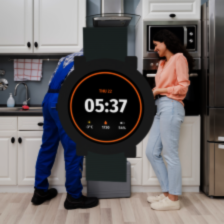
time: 5:37
